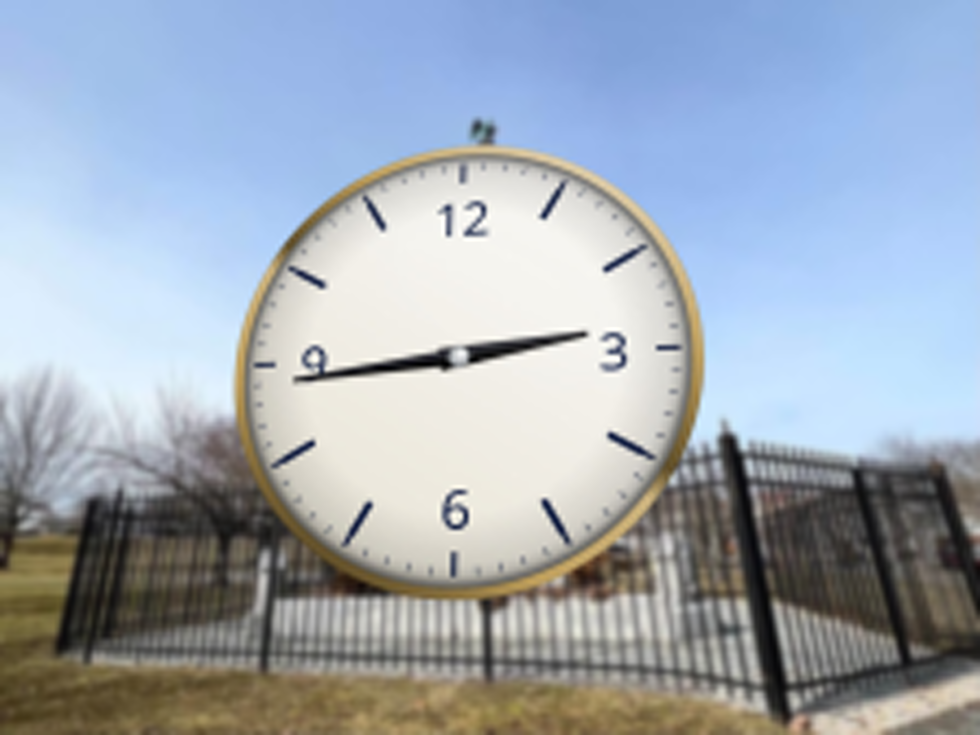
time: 2:44
